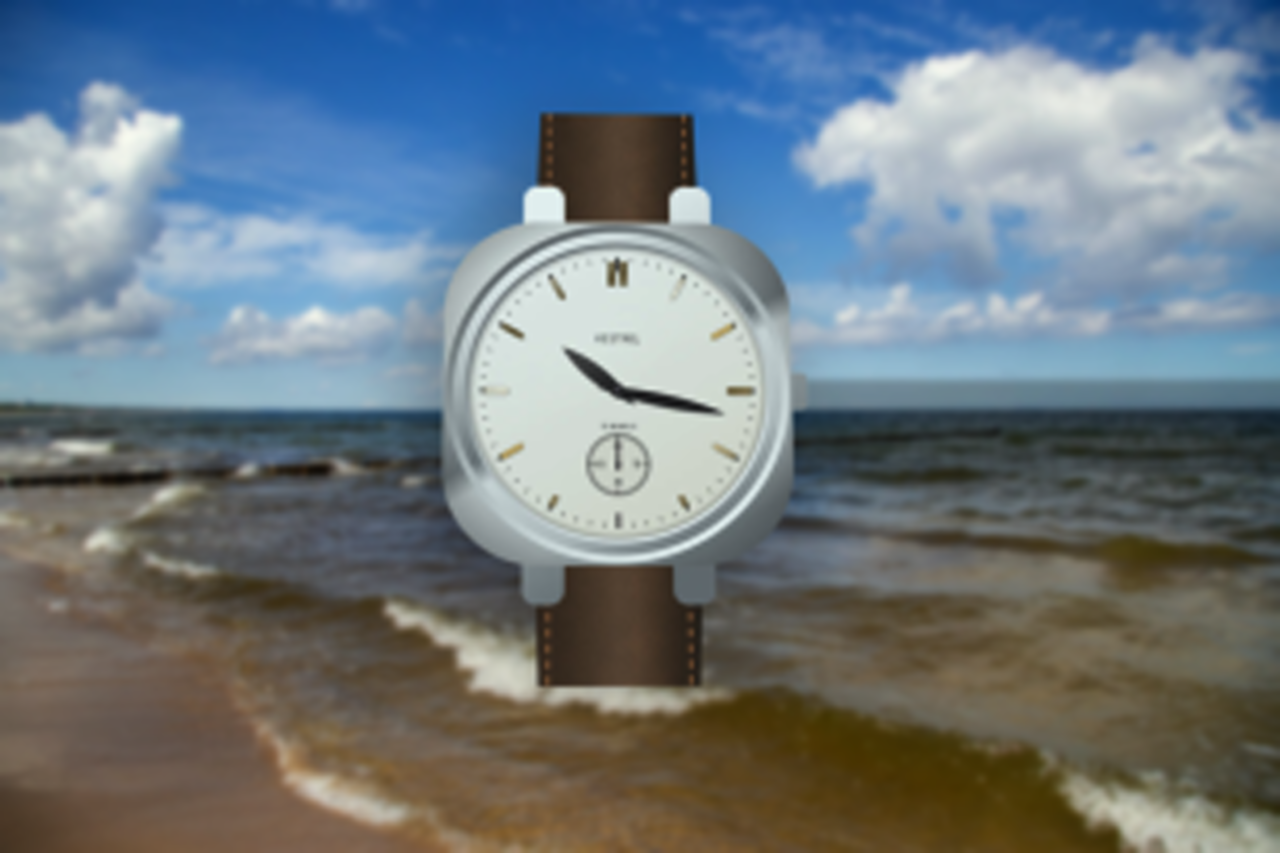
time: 10:17
